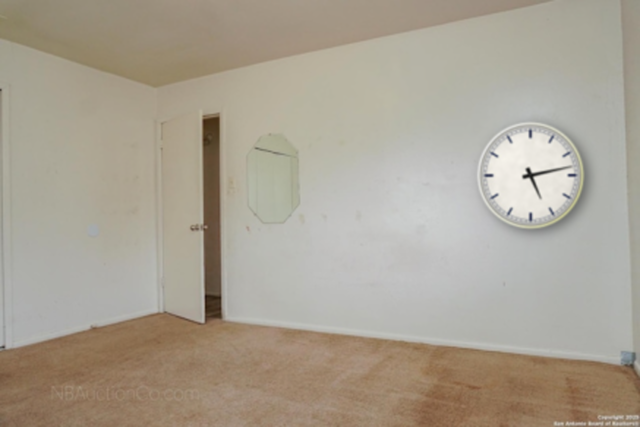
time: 5:13
